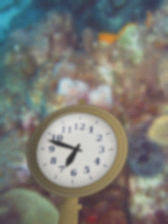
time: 6:48
